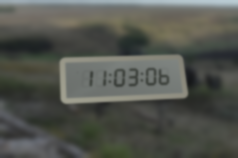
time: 11:03:06
